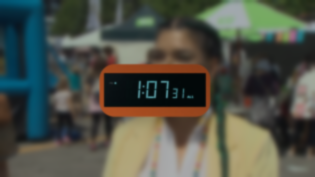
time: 1:07
